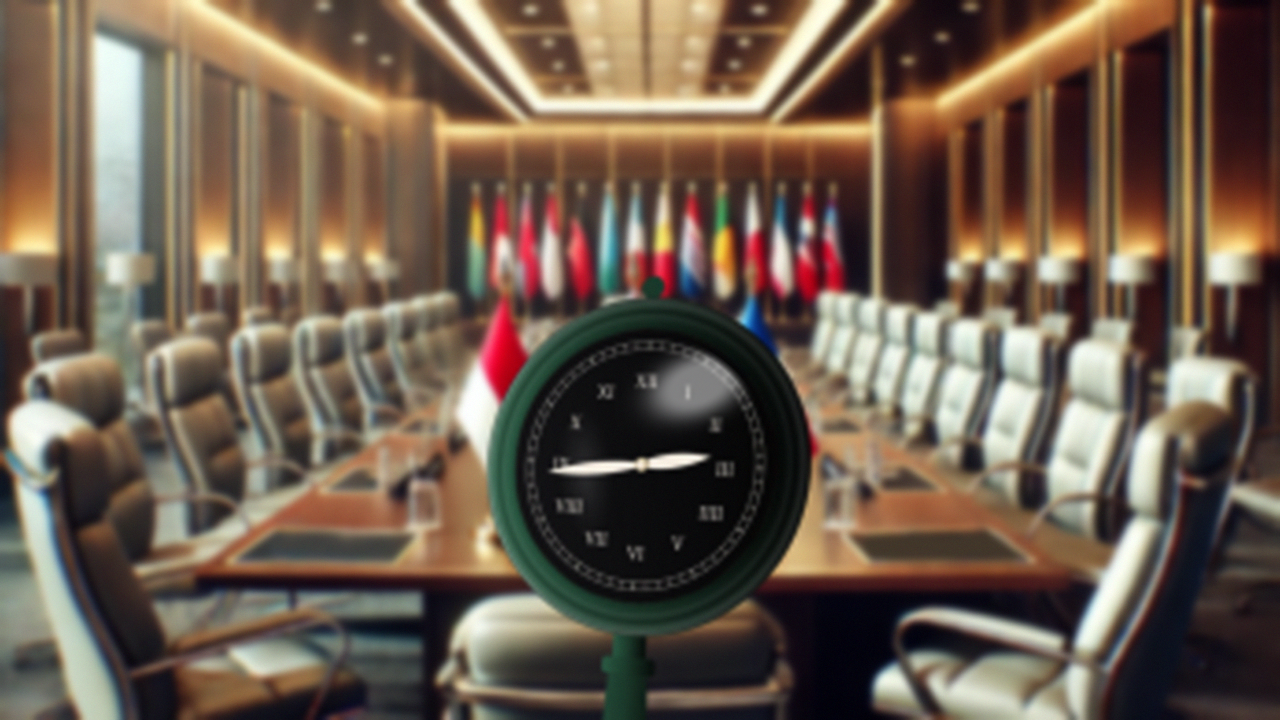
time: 2:44
